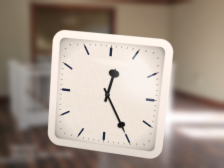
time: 12:25
